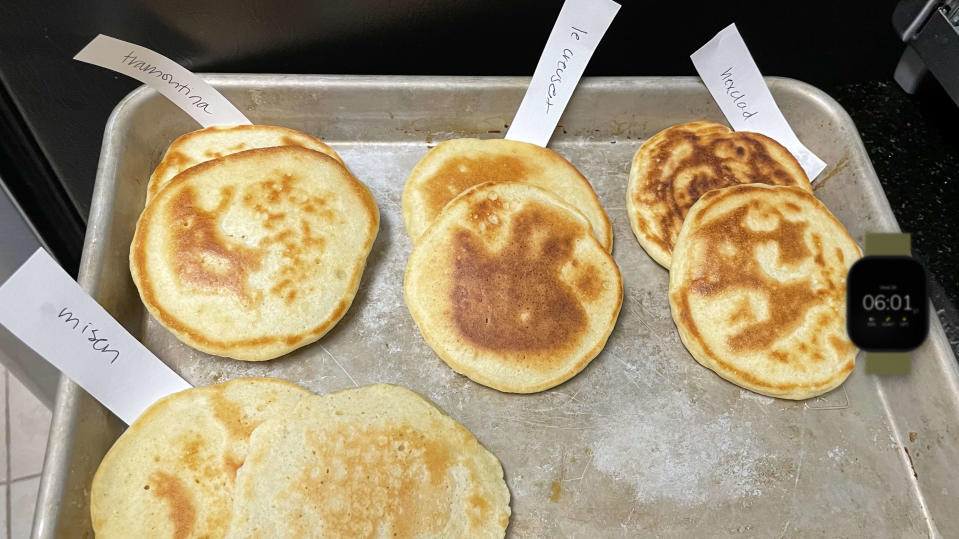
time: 6:01
